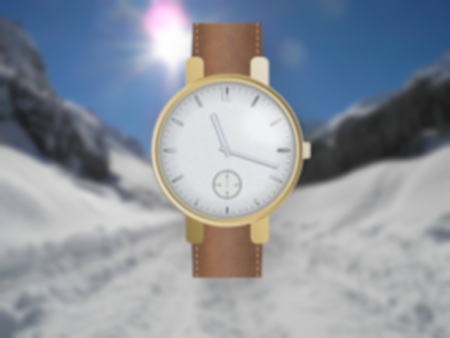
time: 11:18
